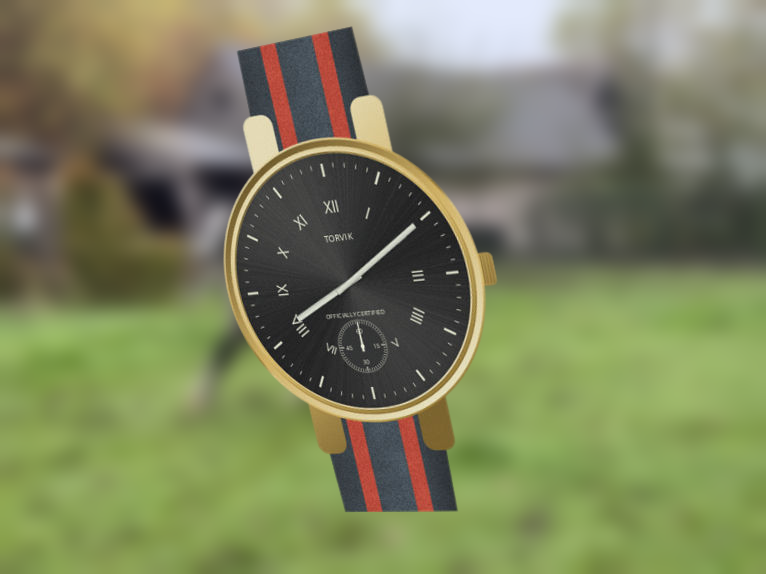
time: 8:10
